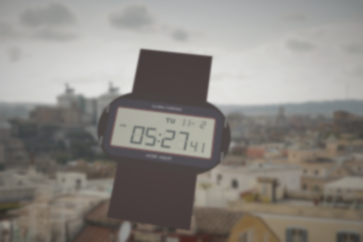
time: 5:27
